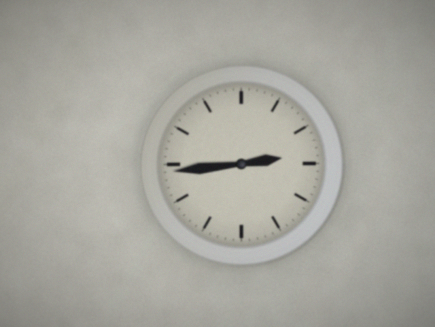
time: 2:44
